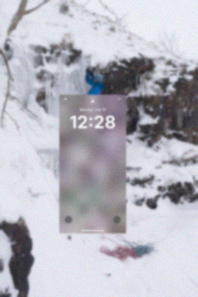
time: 12:28
